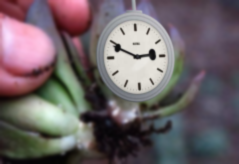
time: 2:49
